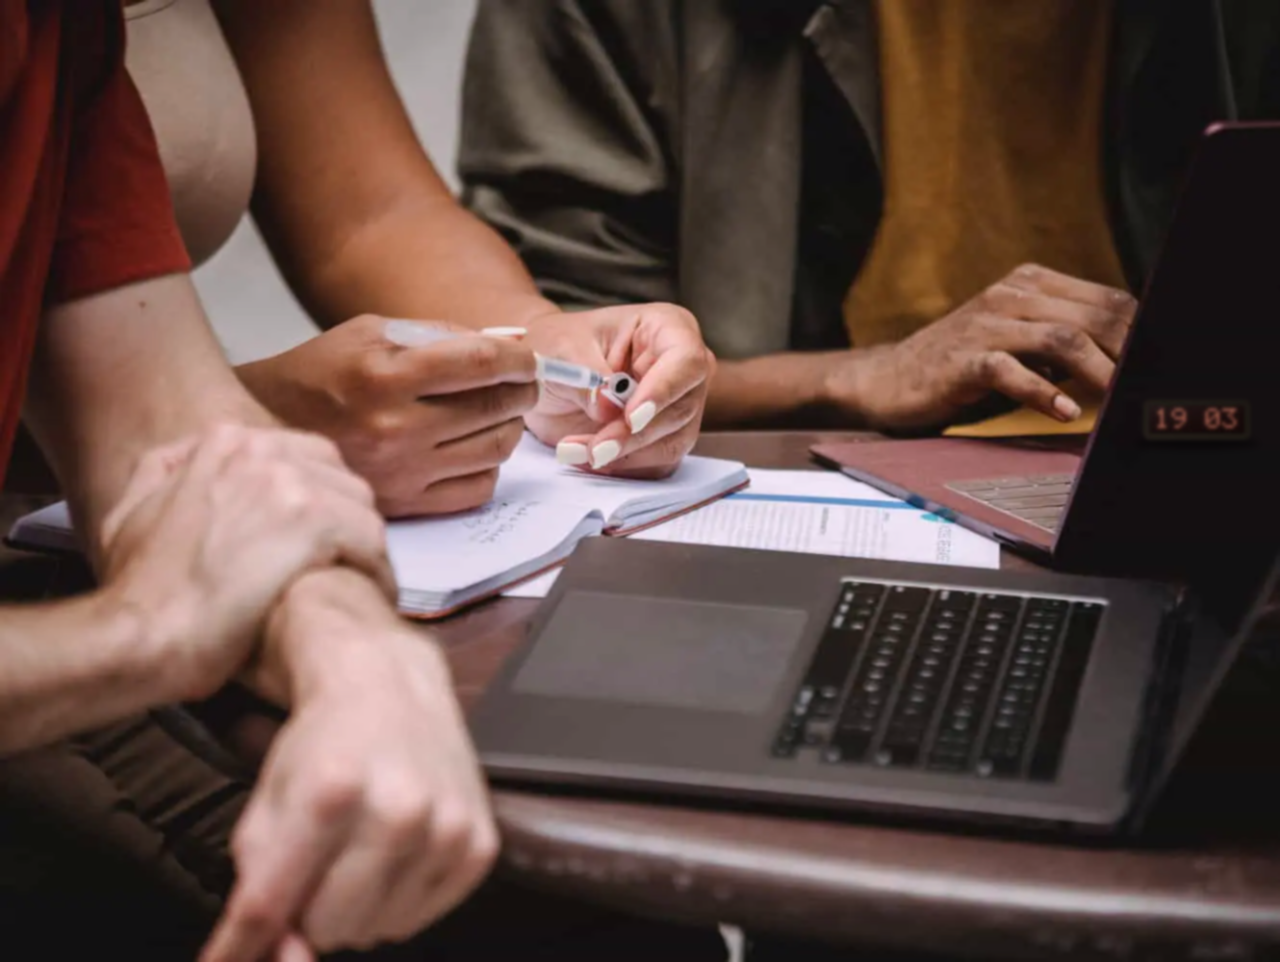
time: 19:03
